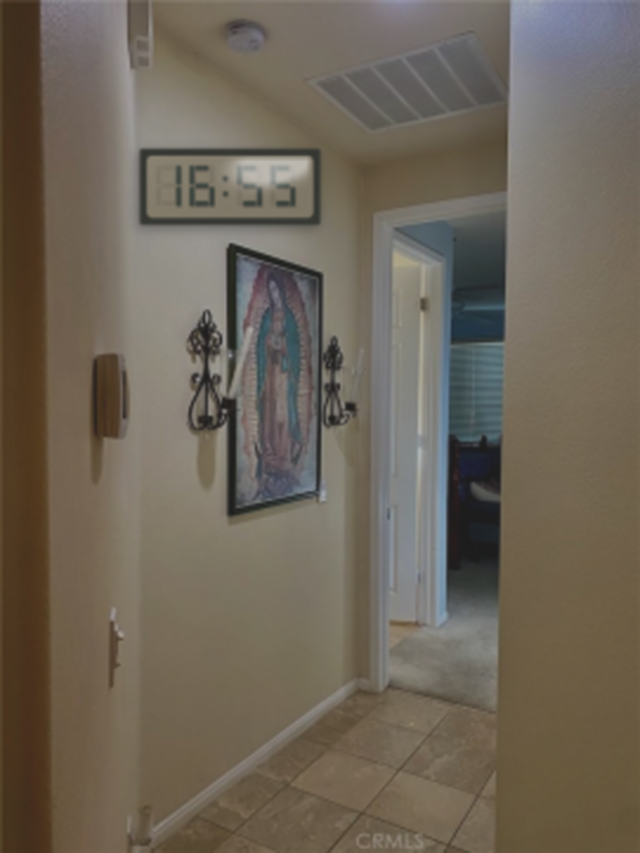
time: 16:55
